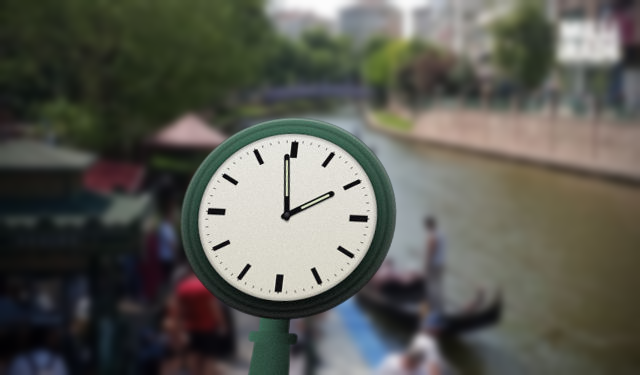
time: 1:59
